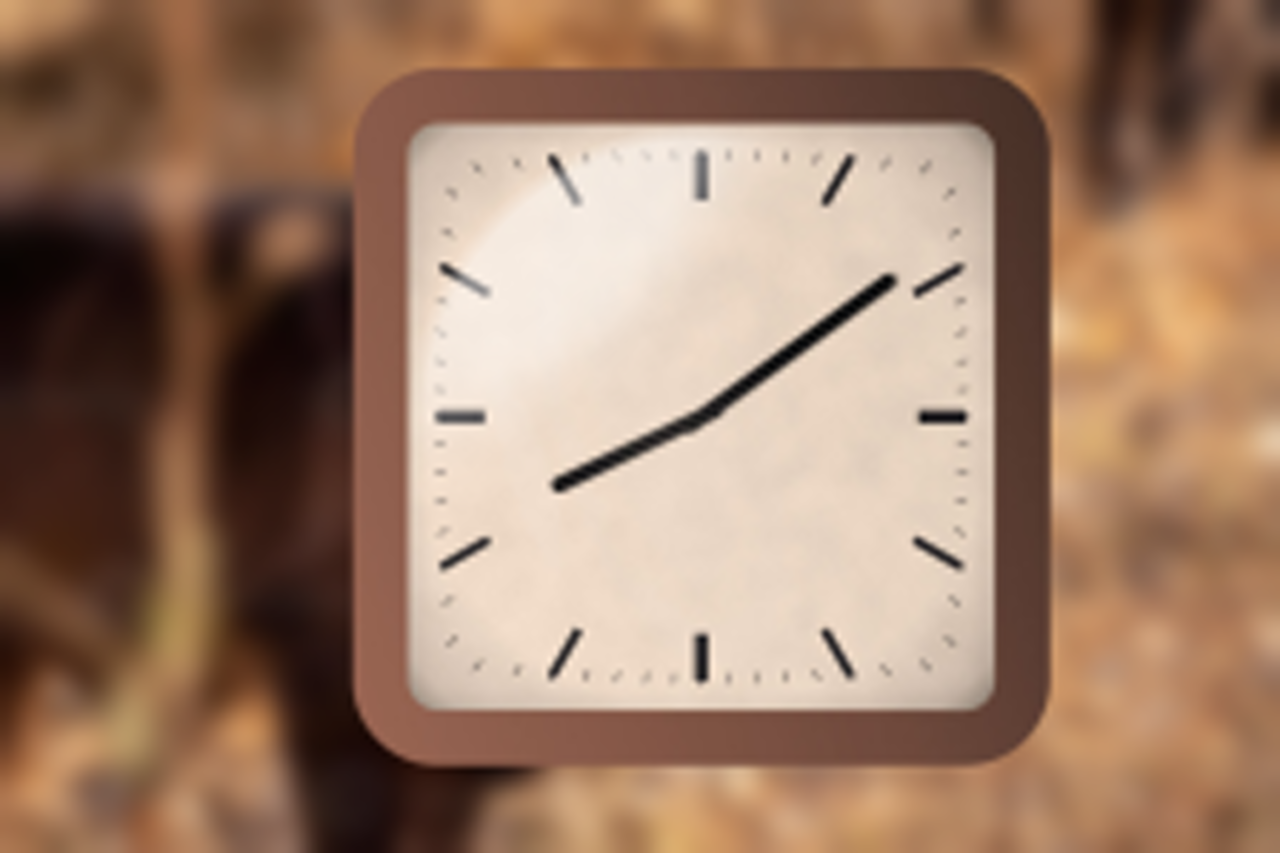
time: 8:09
